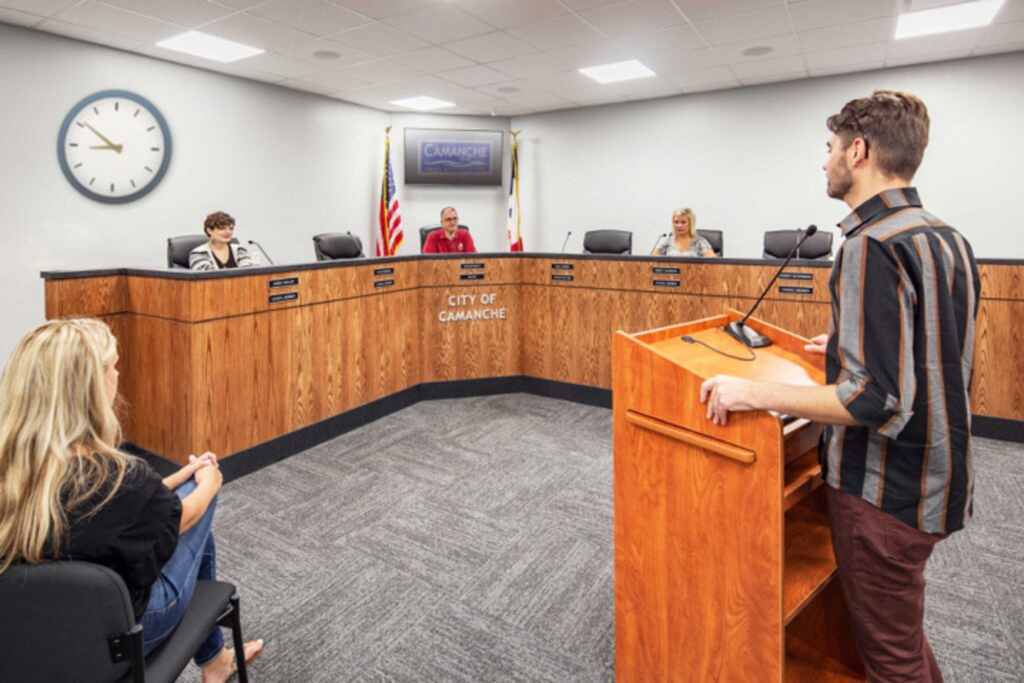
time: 8:51
